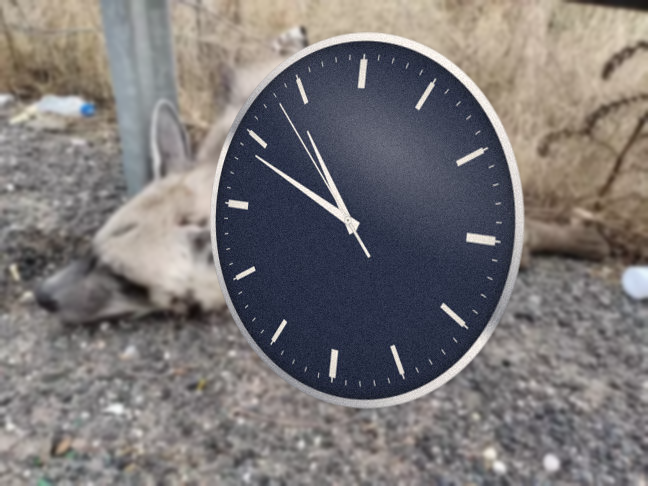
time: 10:48:53
